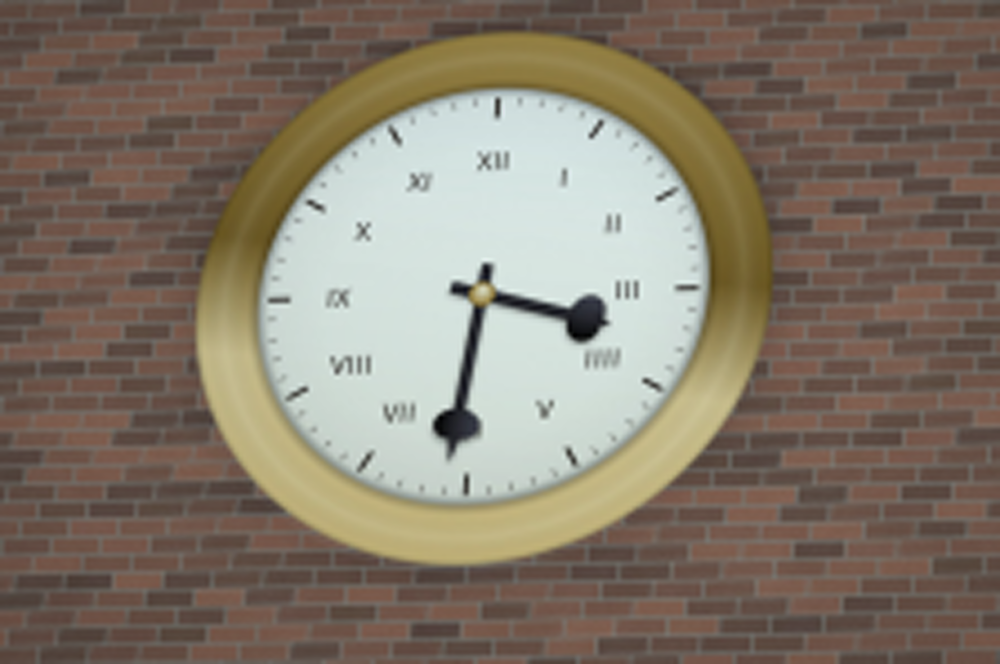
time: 3:31
